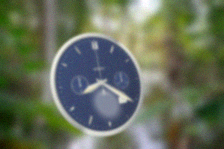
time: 8:21
